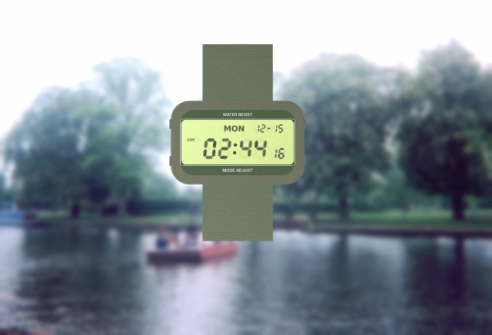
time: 2:44:16
